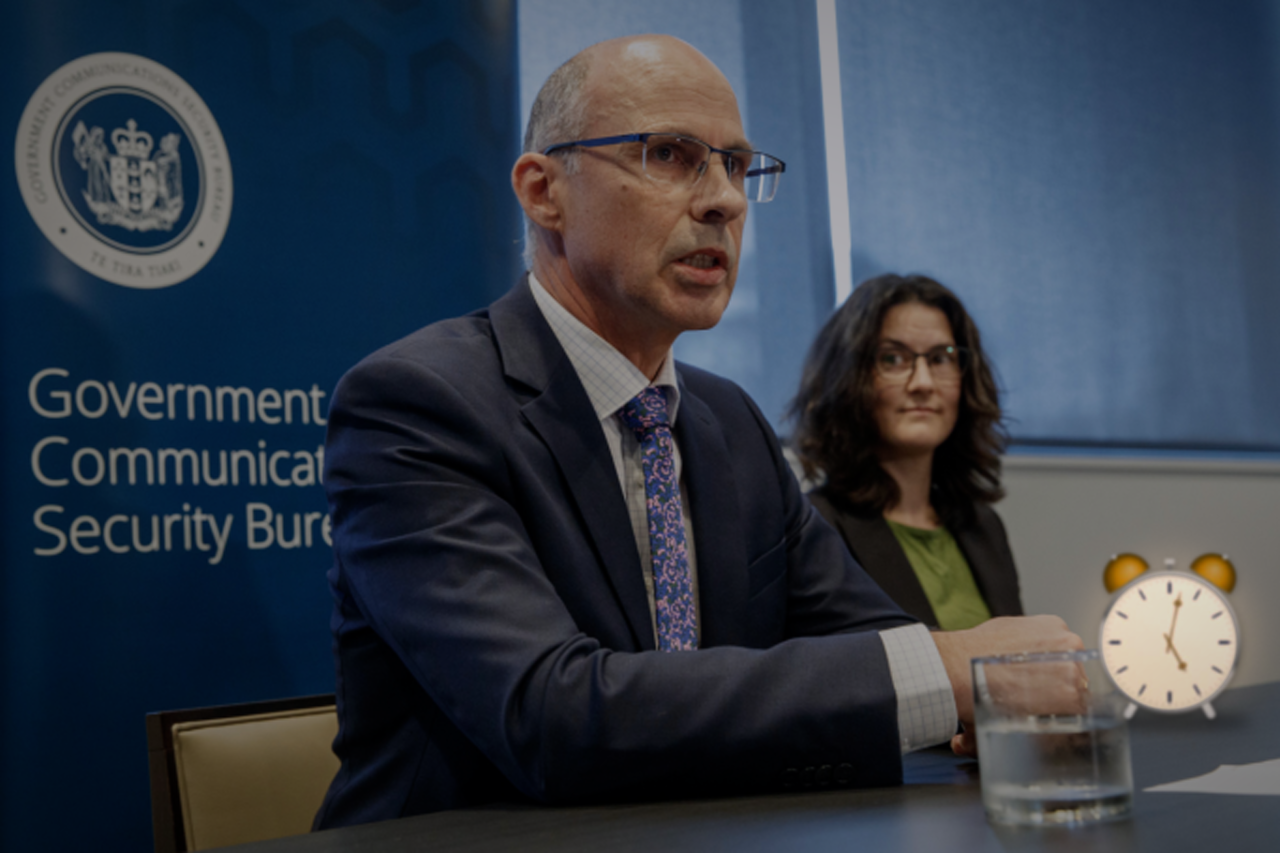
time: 5:02
